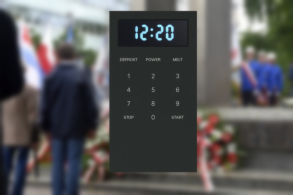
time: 12:20
